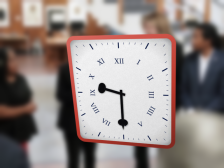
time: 9:30
